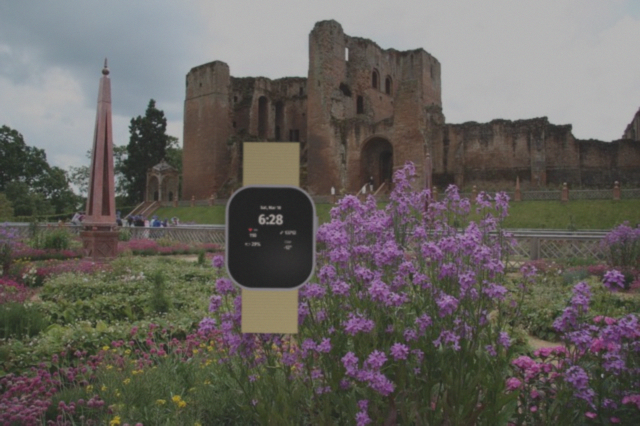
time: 6:28
